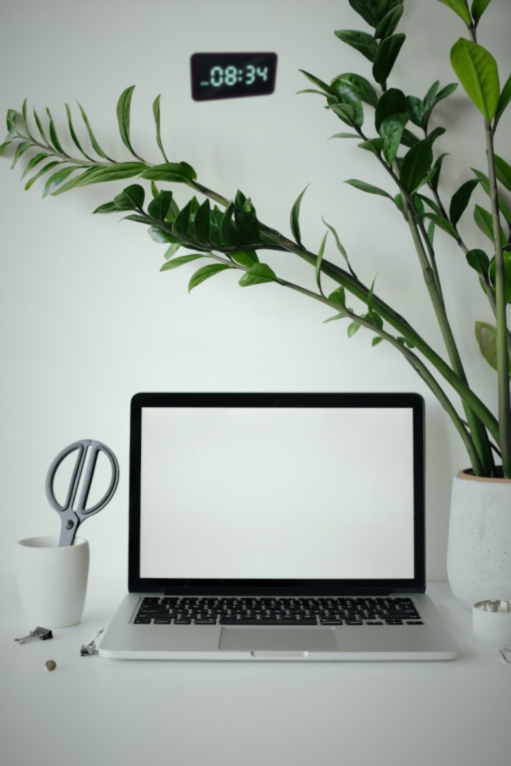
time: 8:34
